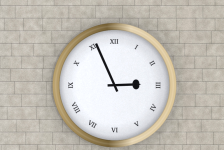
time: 2:56
